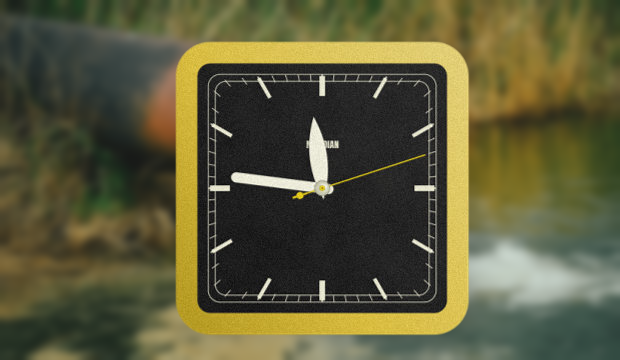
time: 11:46:12
